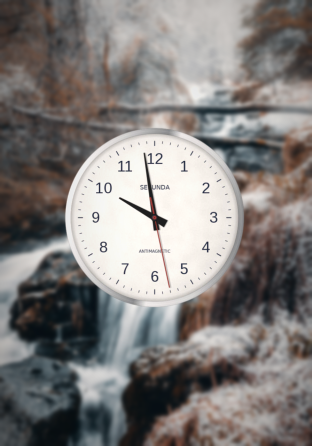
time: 9:58:28
